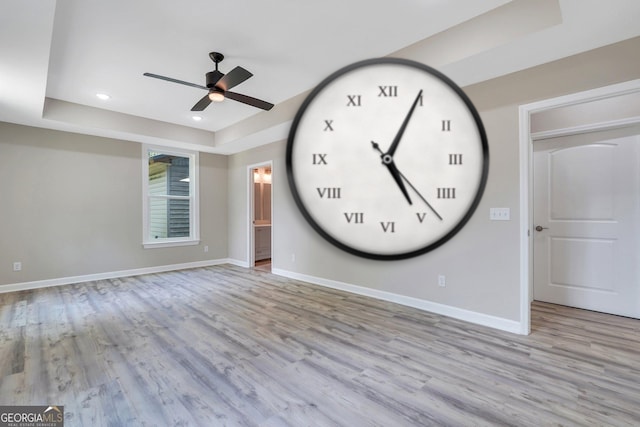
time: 5:04:23
